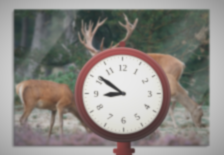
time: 8:51
